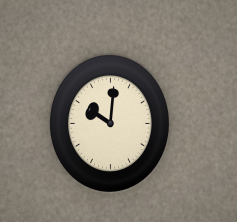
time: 10:01
